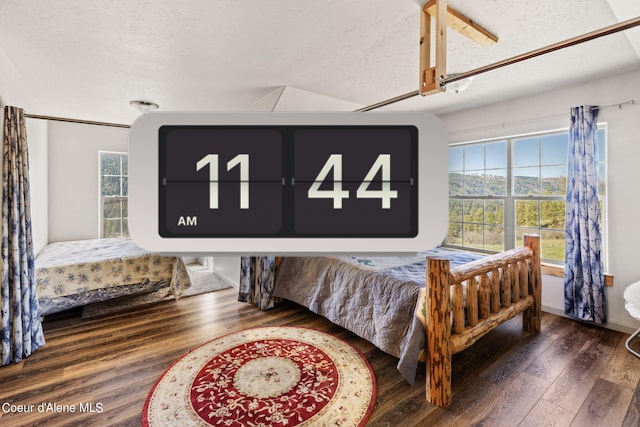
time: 11:44
